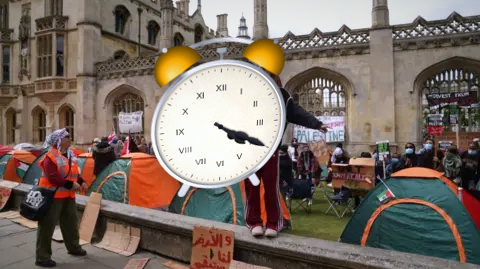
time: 4:20
